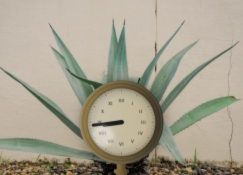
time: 8:44
